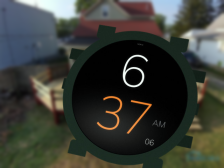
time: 6:37:06
